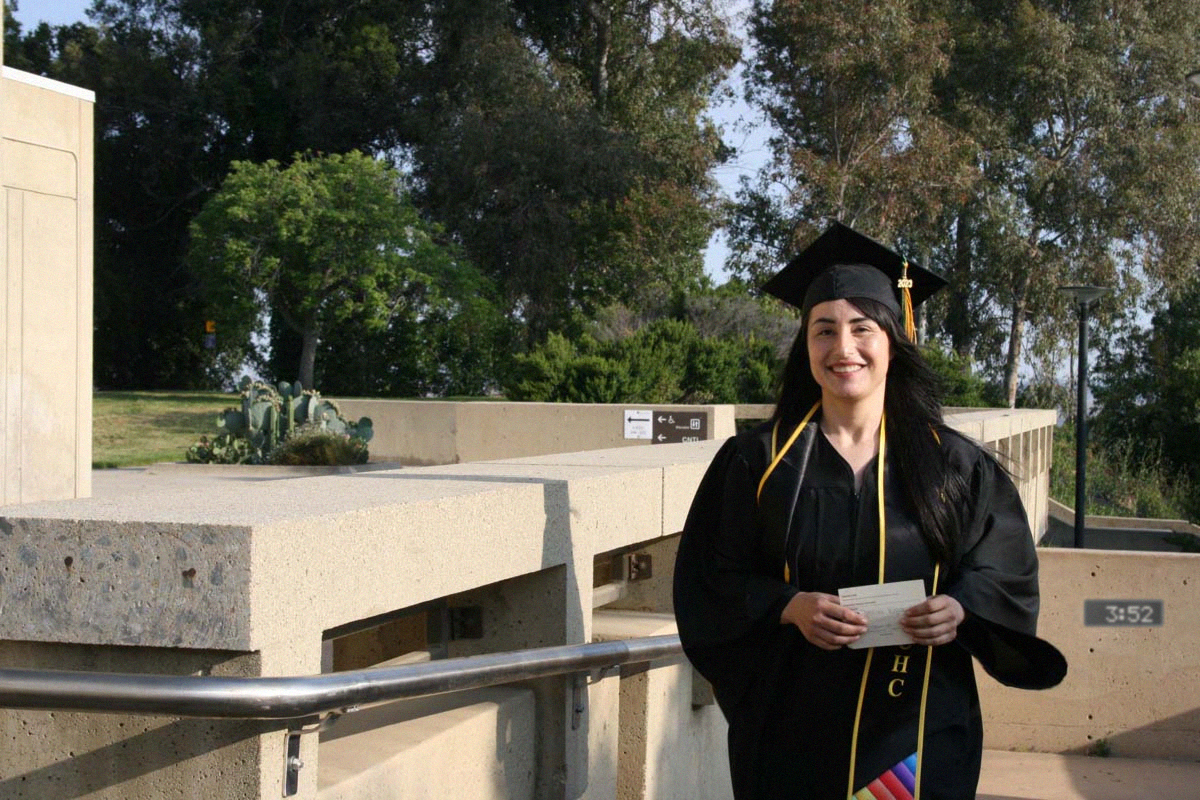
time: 3:52
